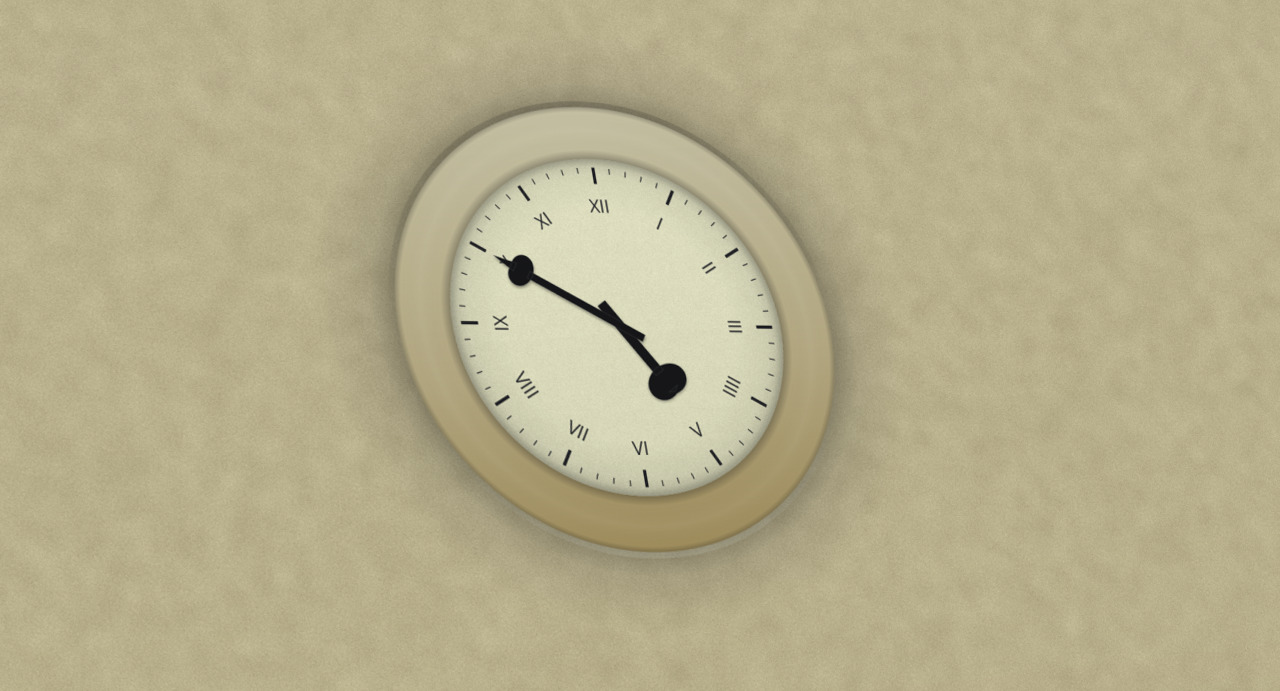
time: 4:50
